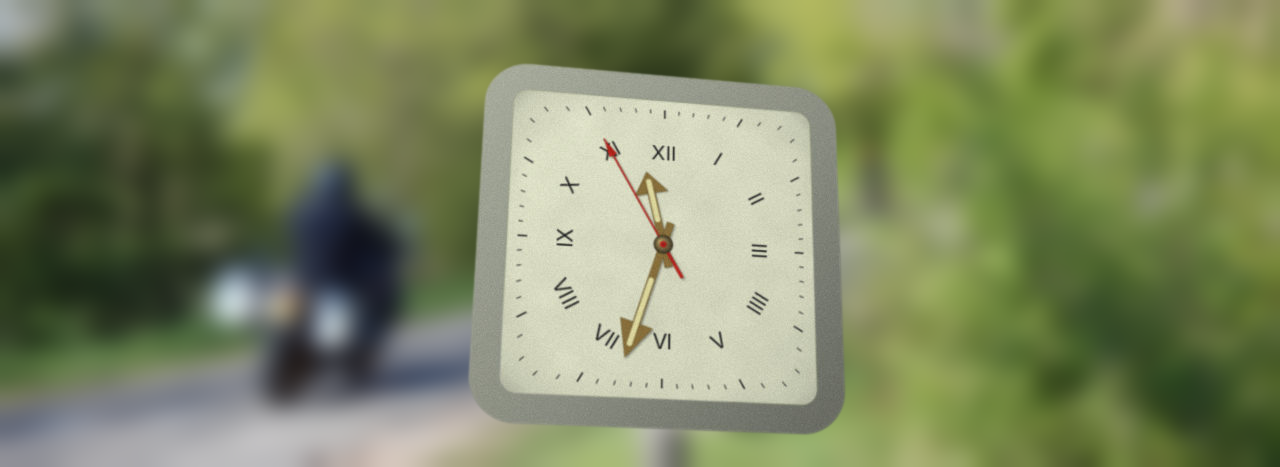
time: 11:32:55
